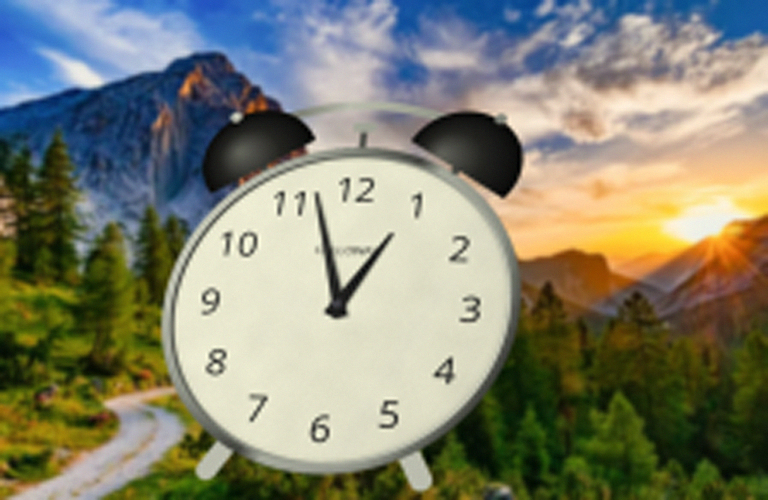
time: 12:57
